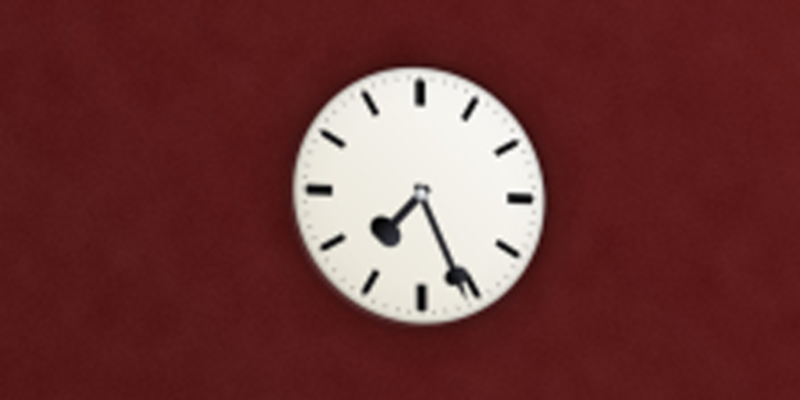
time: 7:26
